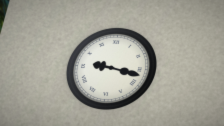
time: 9:17
